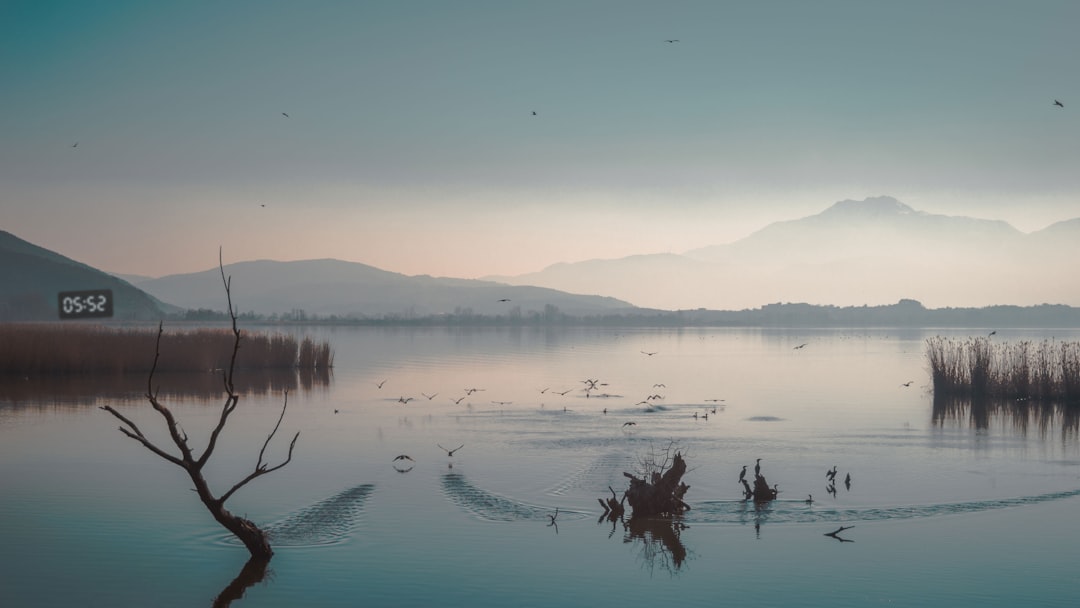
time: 5:52
